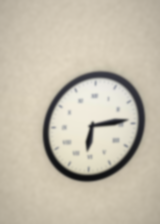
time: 6:14
